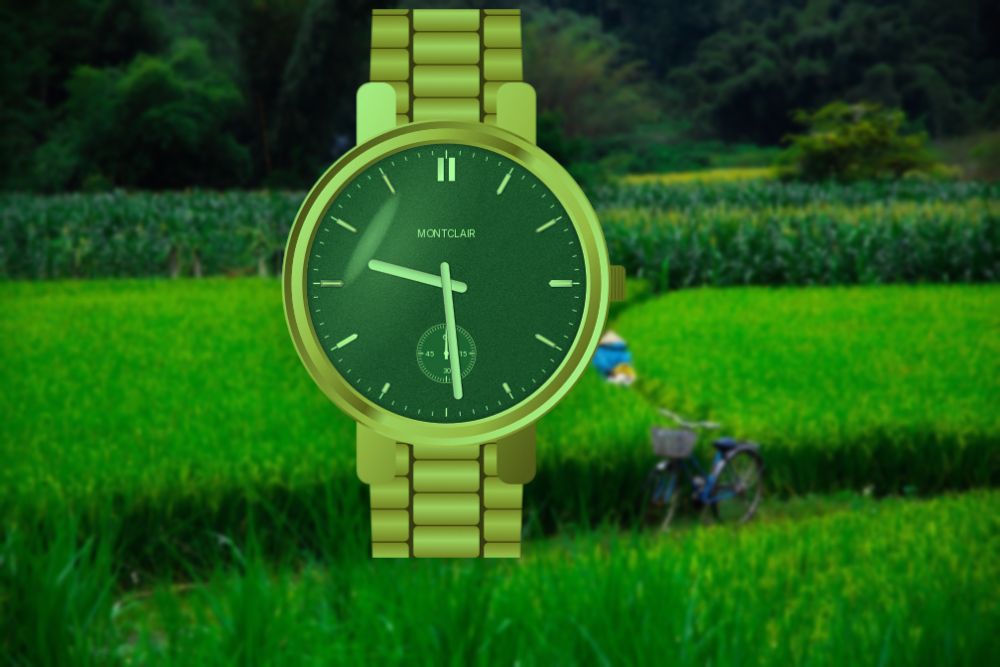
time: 9:29
